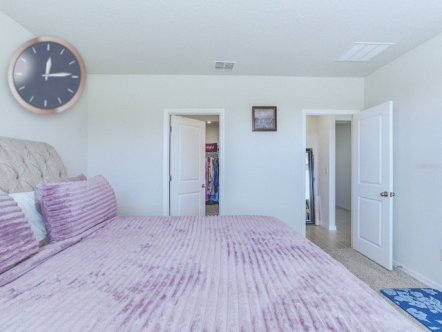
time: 12:14
